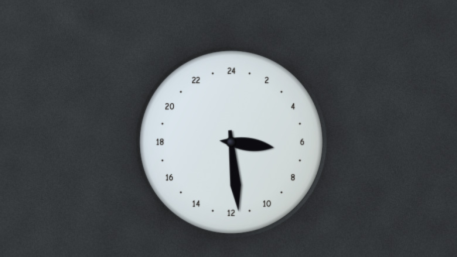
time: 6:29
